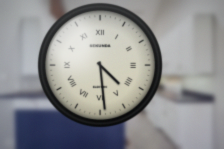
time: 4:29
